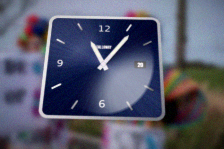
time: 11:06
